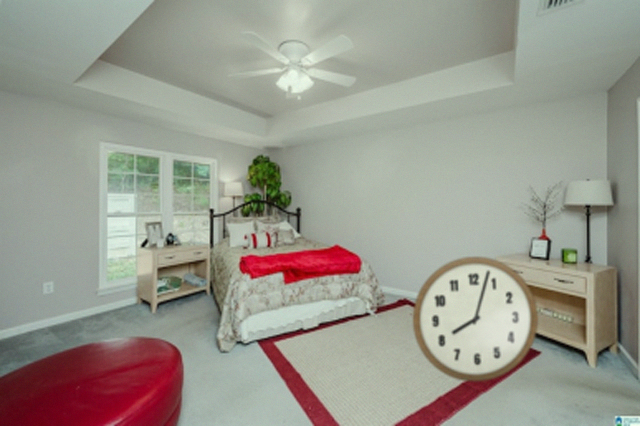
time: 8:03
